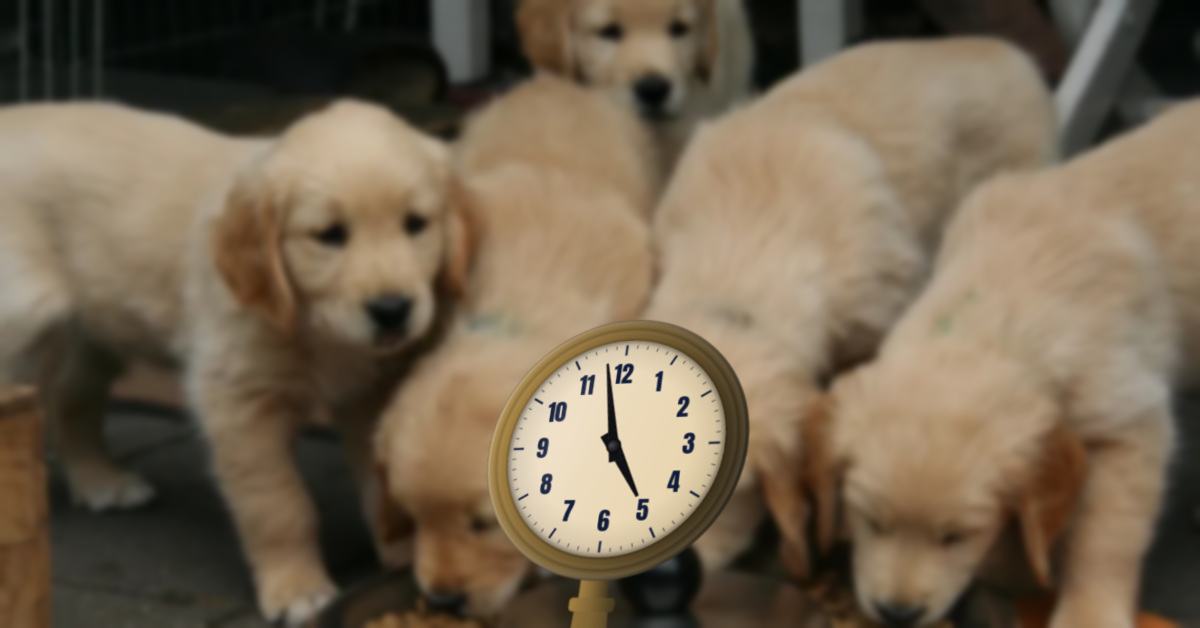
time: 4:58
